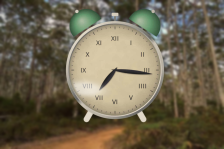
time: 7:16
